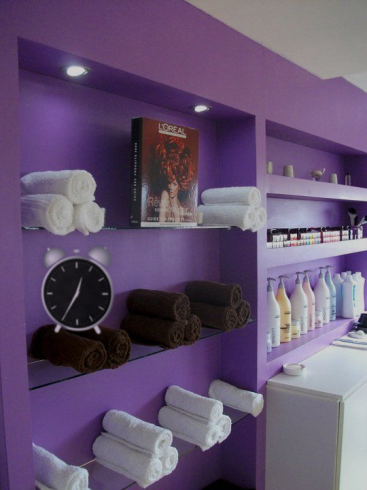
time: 12:35
